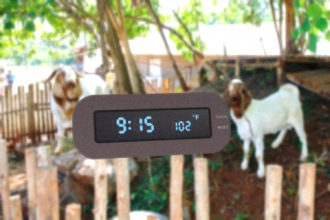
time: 9:15
